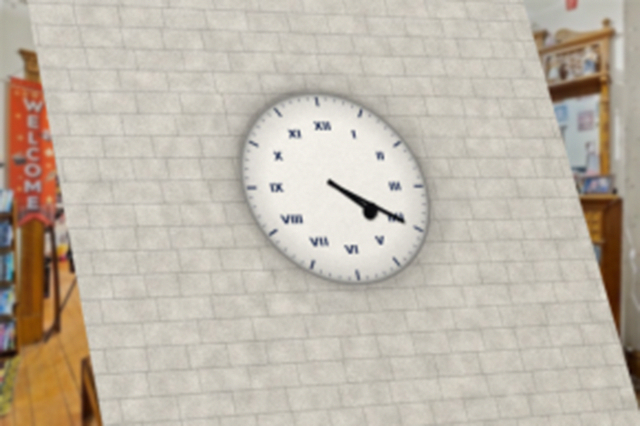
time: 4:20
